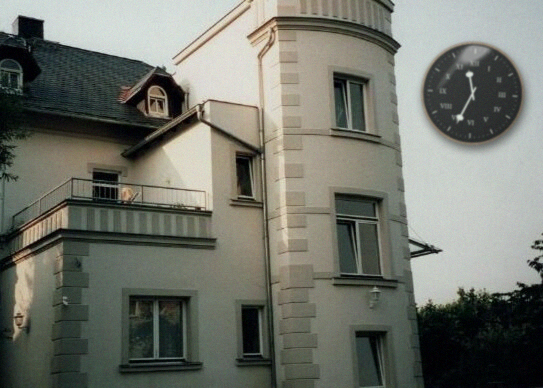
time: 11:34
